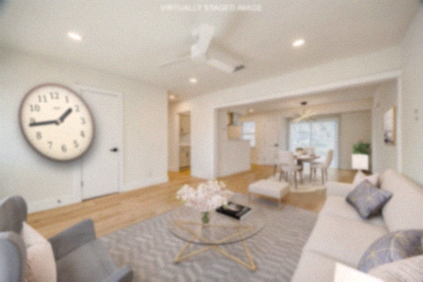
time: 1:44
